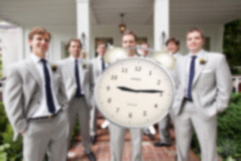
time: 9:14
